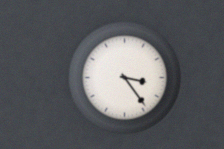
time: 3:24
